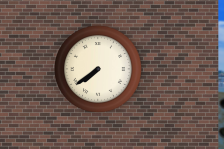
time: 7:39
